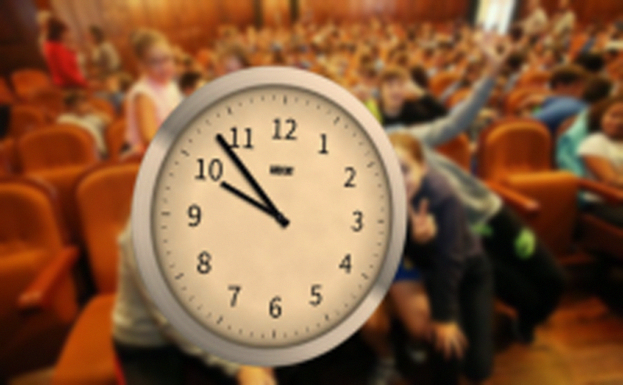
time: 9:53
